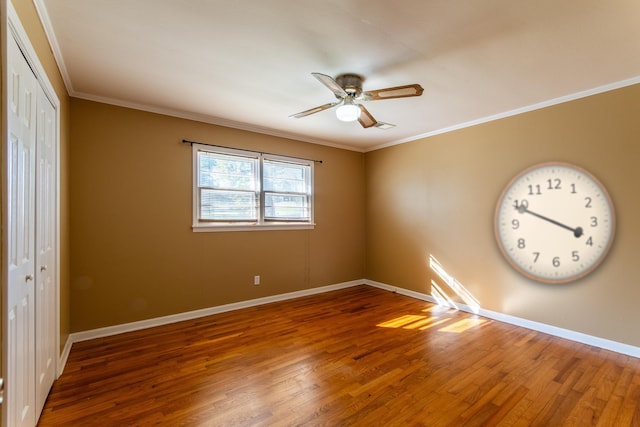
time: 3:49
